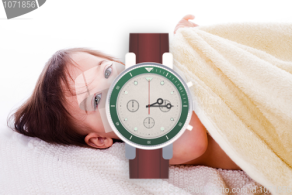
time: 2:15
